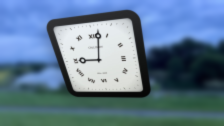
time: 9:02
